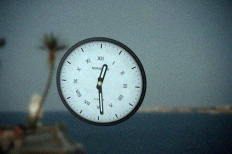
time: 12:29
